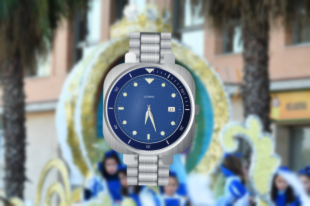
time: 6:27
